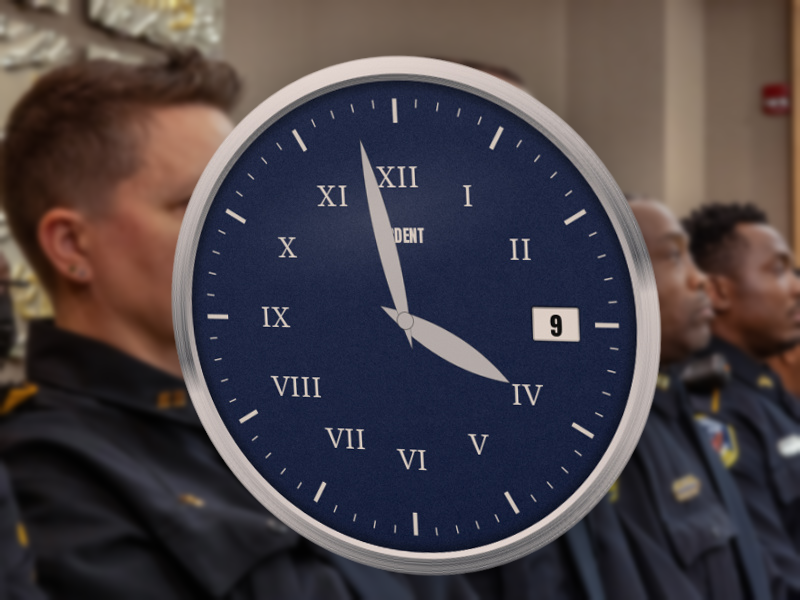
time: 3:58
